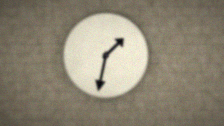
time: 1:32
